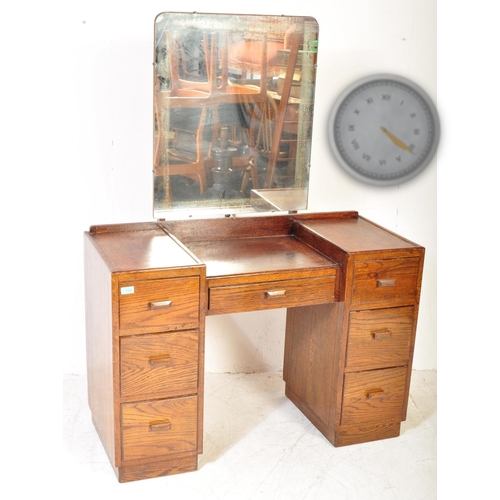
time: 4:21
